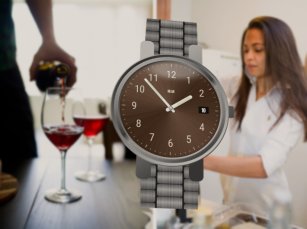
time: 1:53
